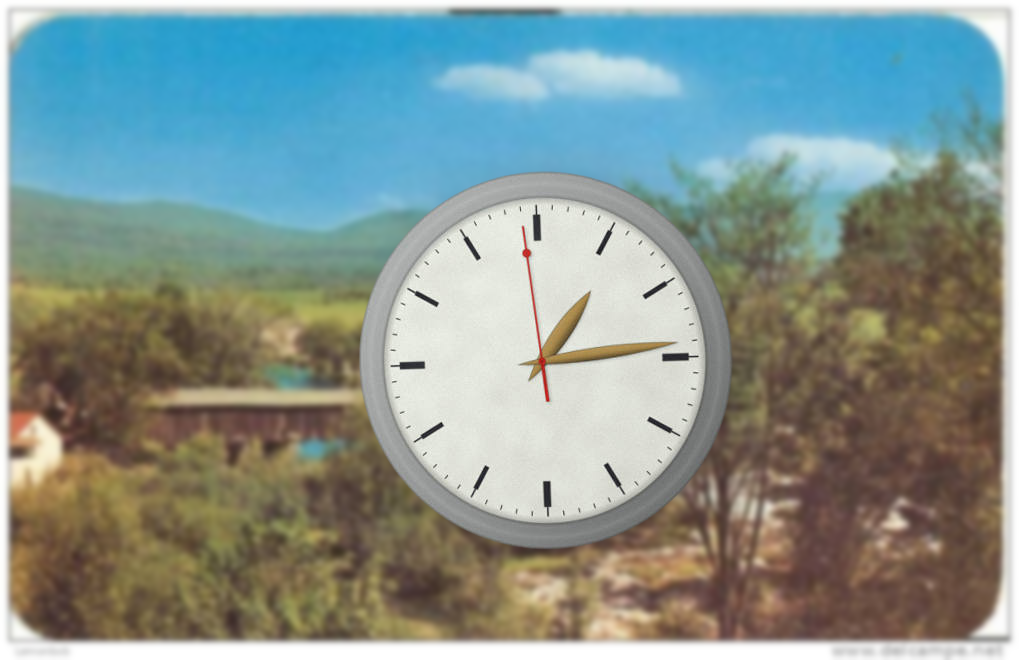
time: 1:13:59
